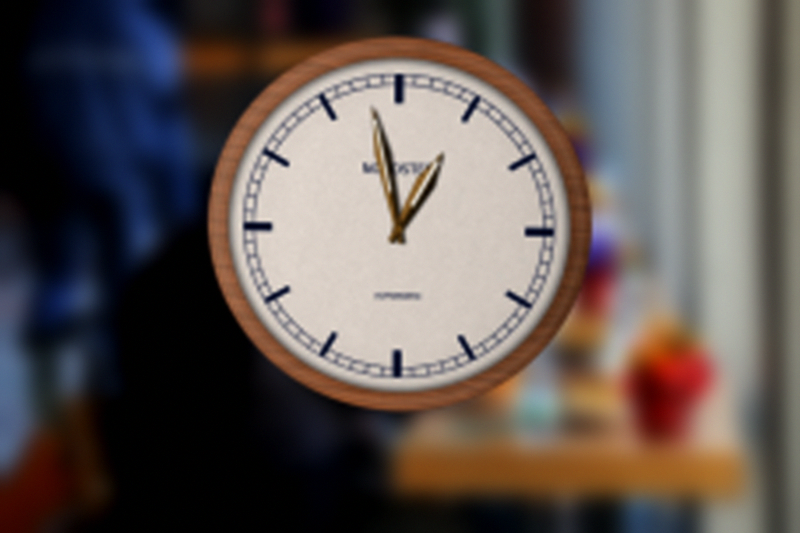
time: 12:58
